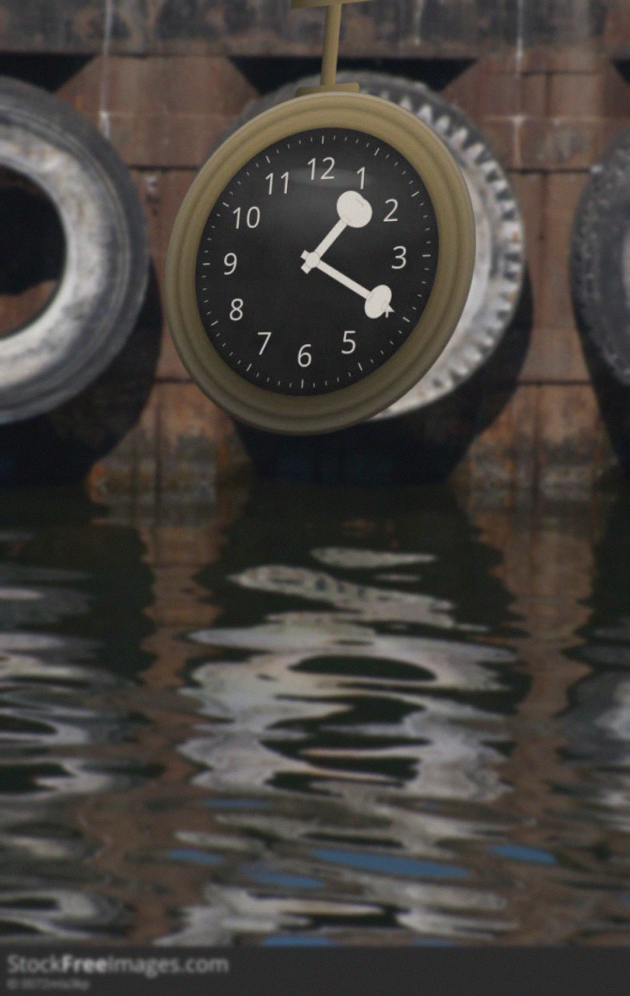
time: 1:20
